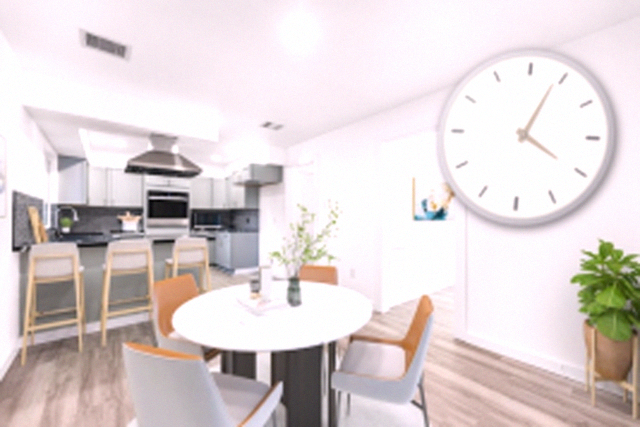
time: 4:04
